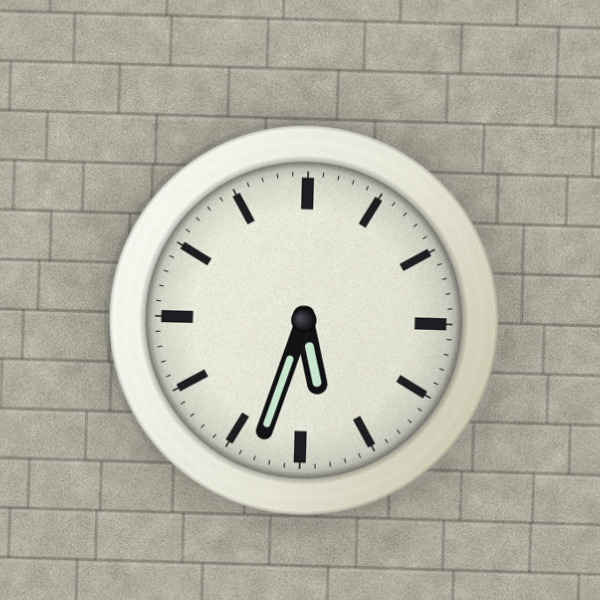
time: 5:33
